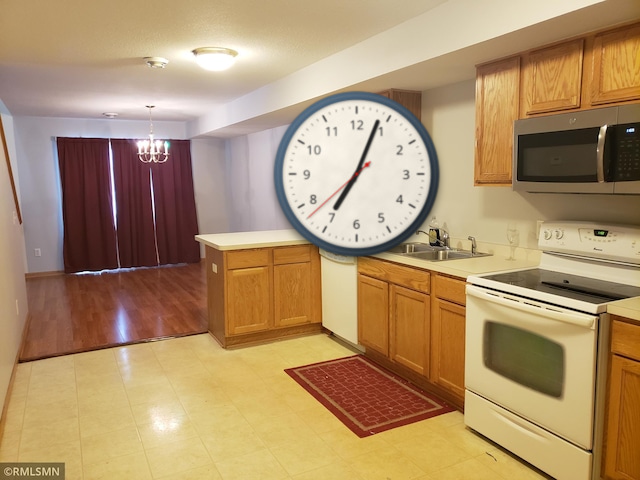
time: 7:03:38
